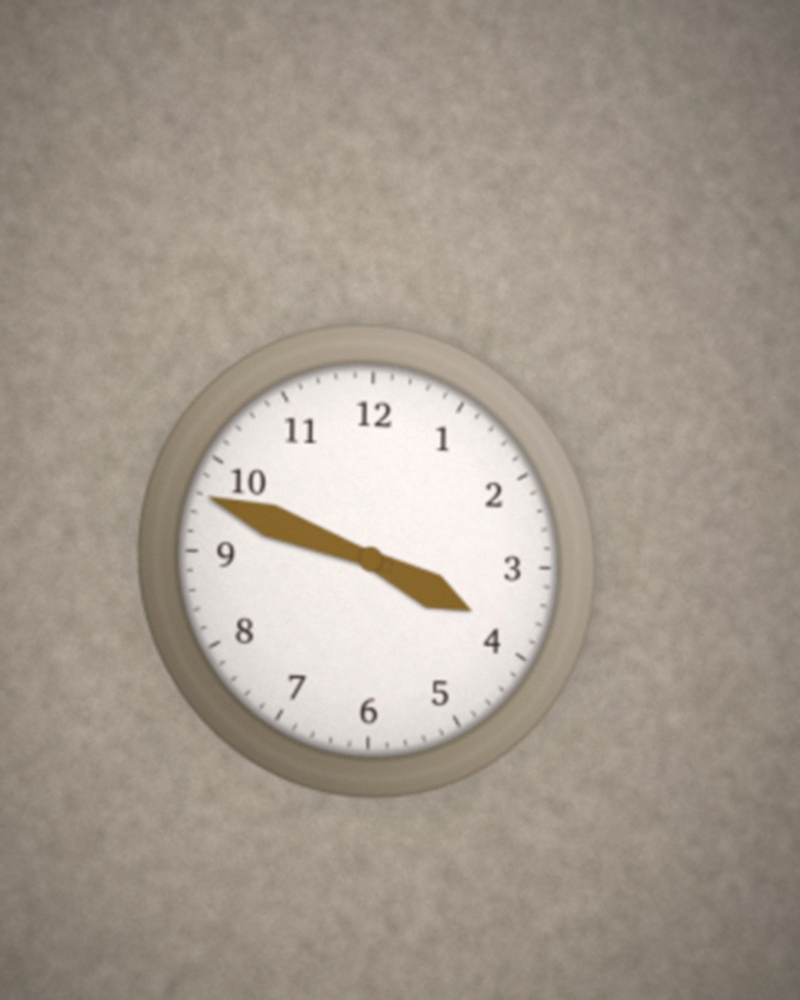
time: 3:48
